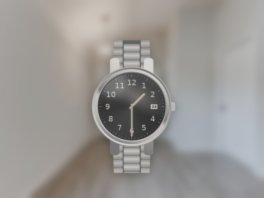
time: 1:30
